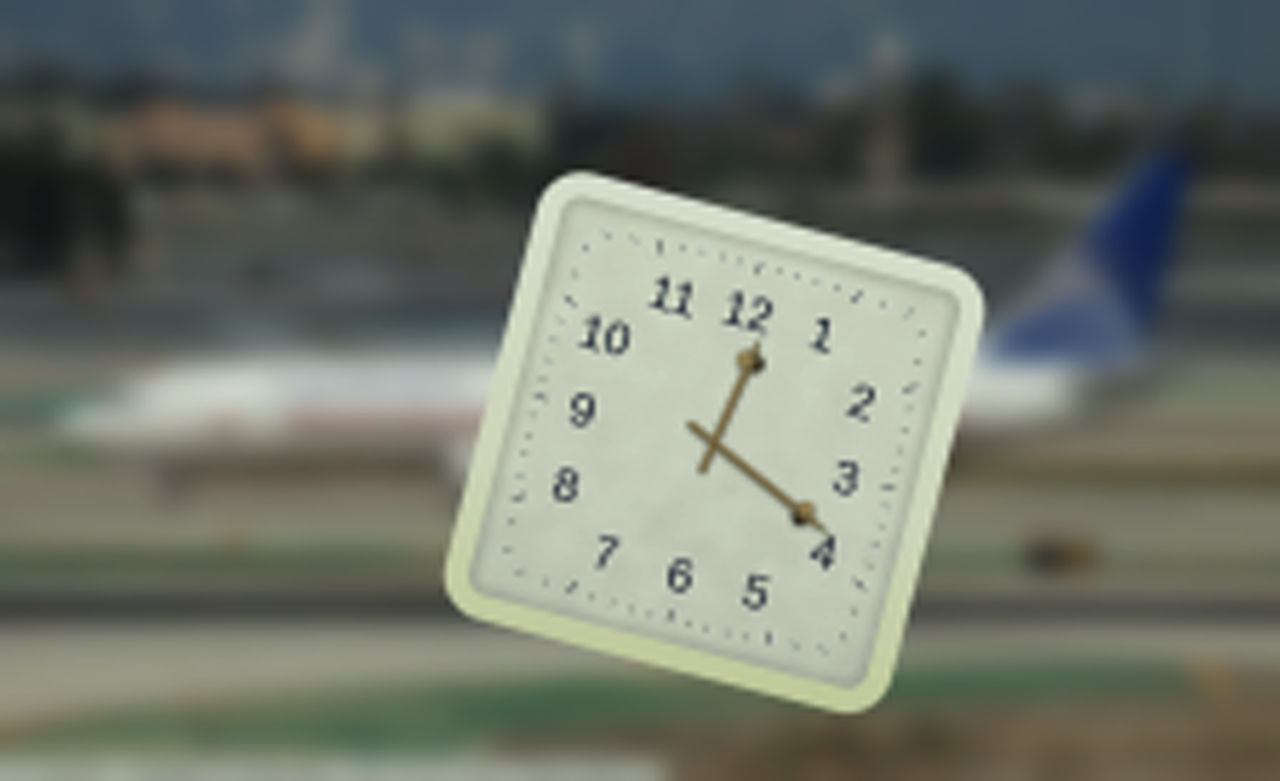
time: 12:19
